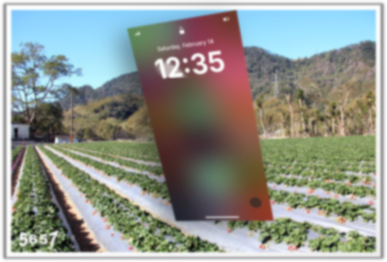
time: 12:35
